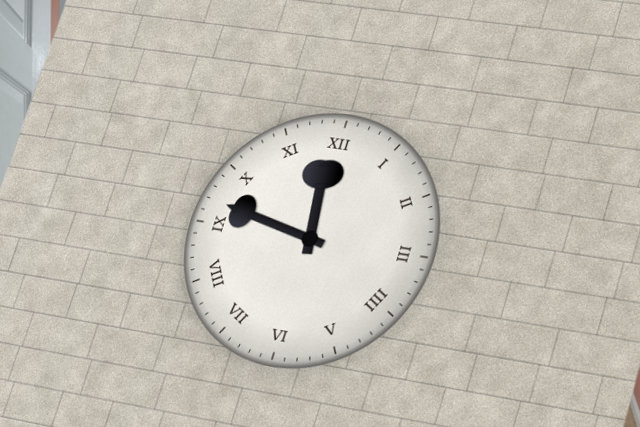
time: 11:47
